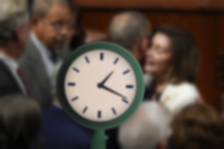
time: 1:19
